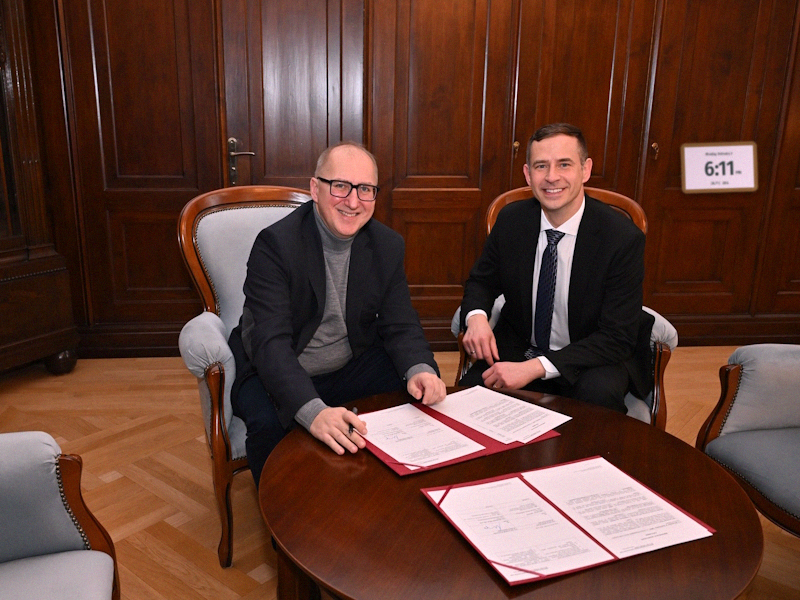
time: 6:11
